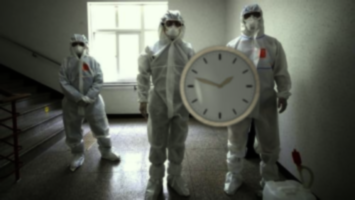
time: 1:48
